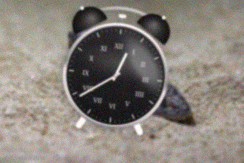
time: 12:39
